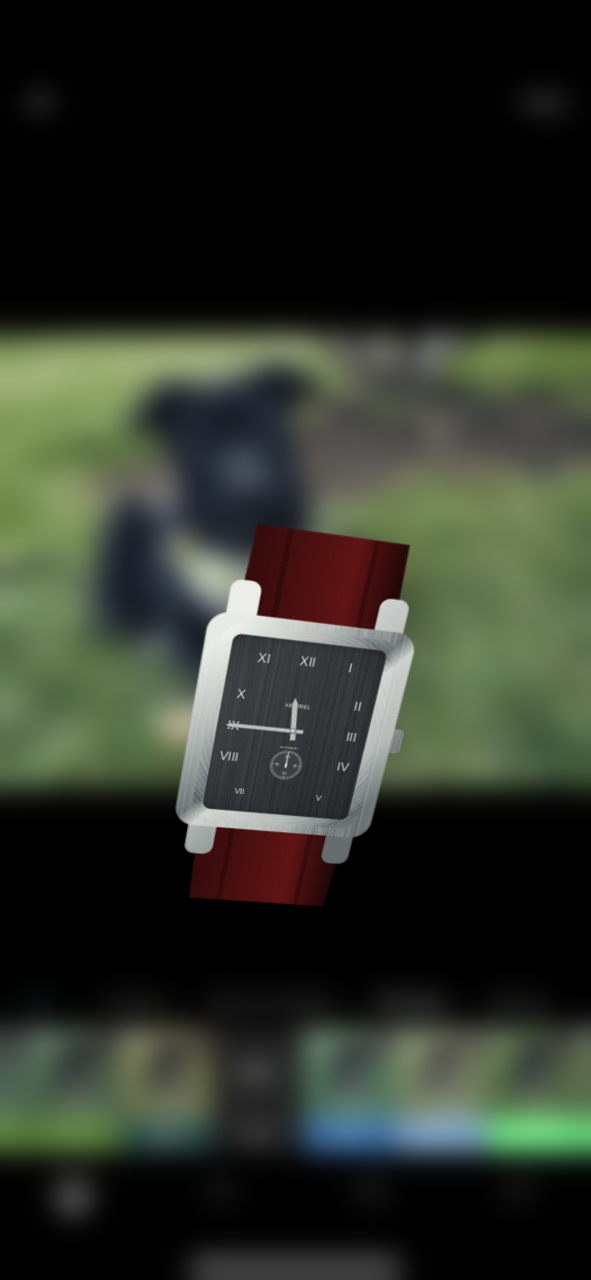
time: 11:45
